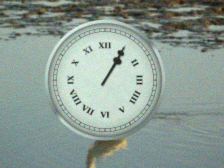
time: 1:05
